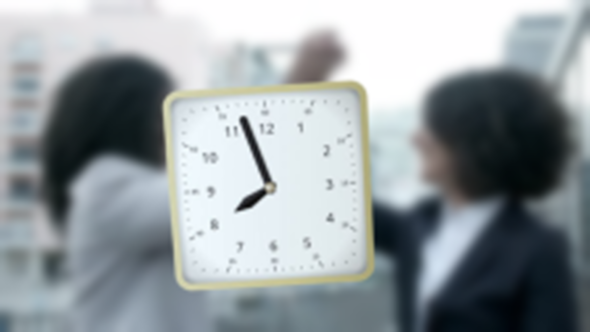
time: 7:57
